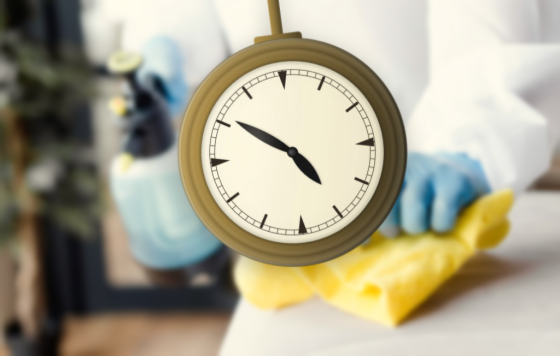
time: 4:51
